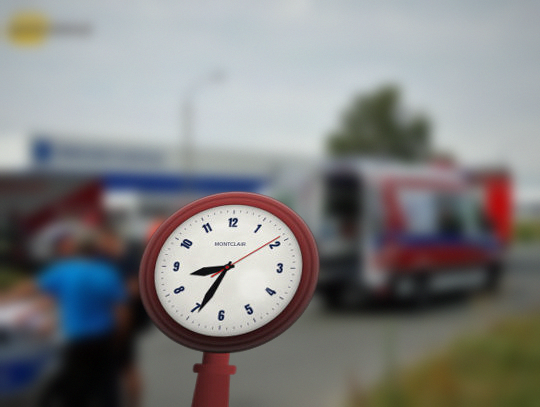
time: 8:34:09
